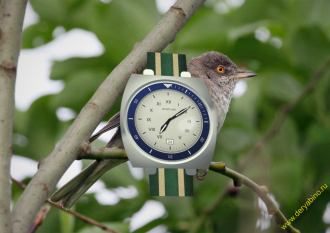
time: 7:09
